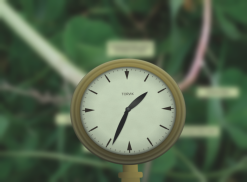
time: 1:34
